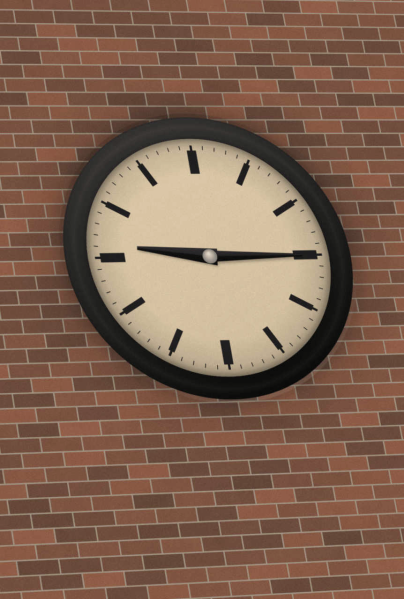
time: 9:15
